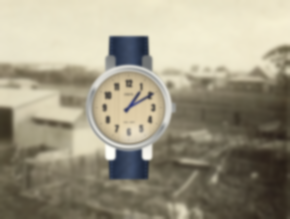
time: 1:10
